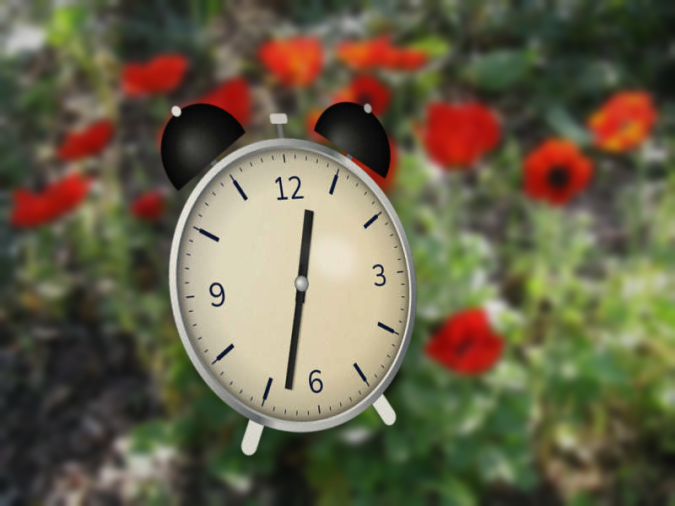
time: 12:33
